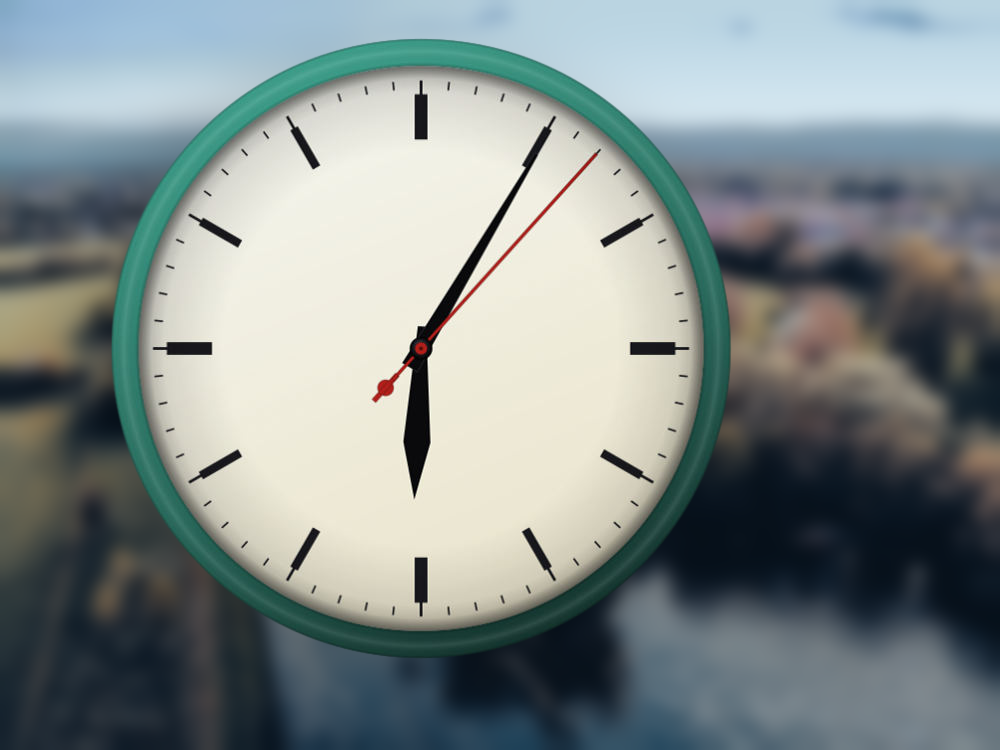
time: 6:05:07
